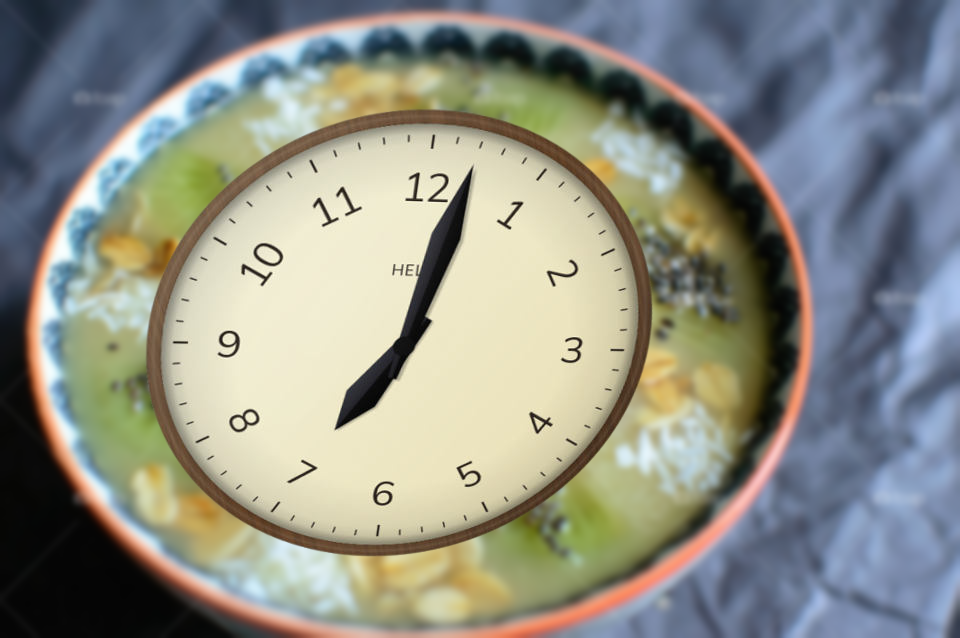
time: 7:02
